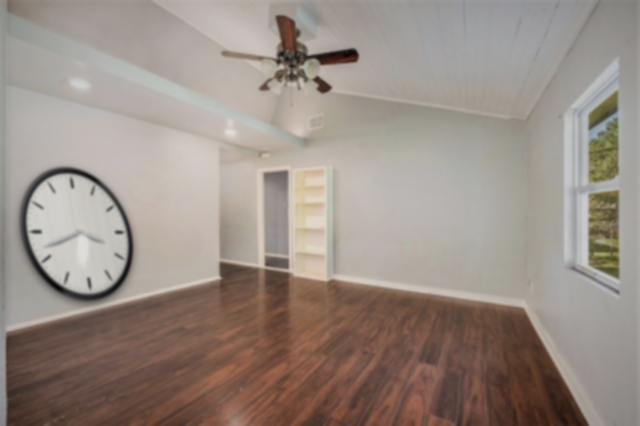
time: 3:42
